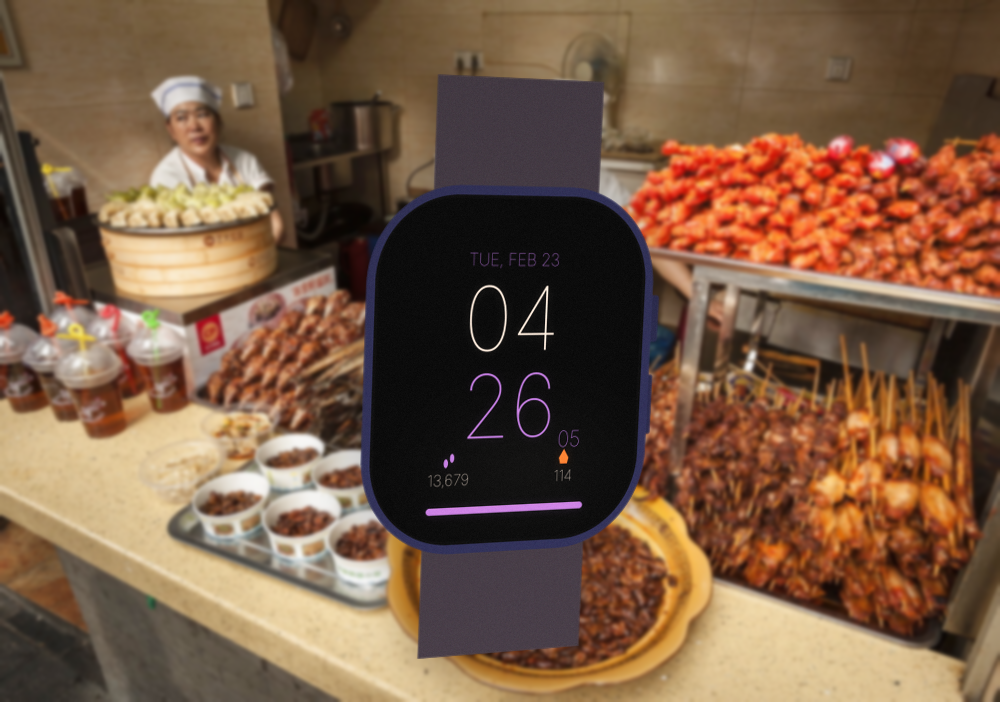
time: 4:26:05
